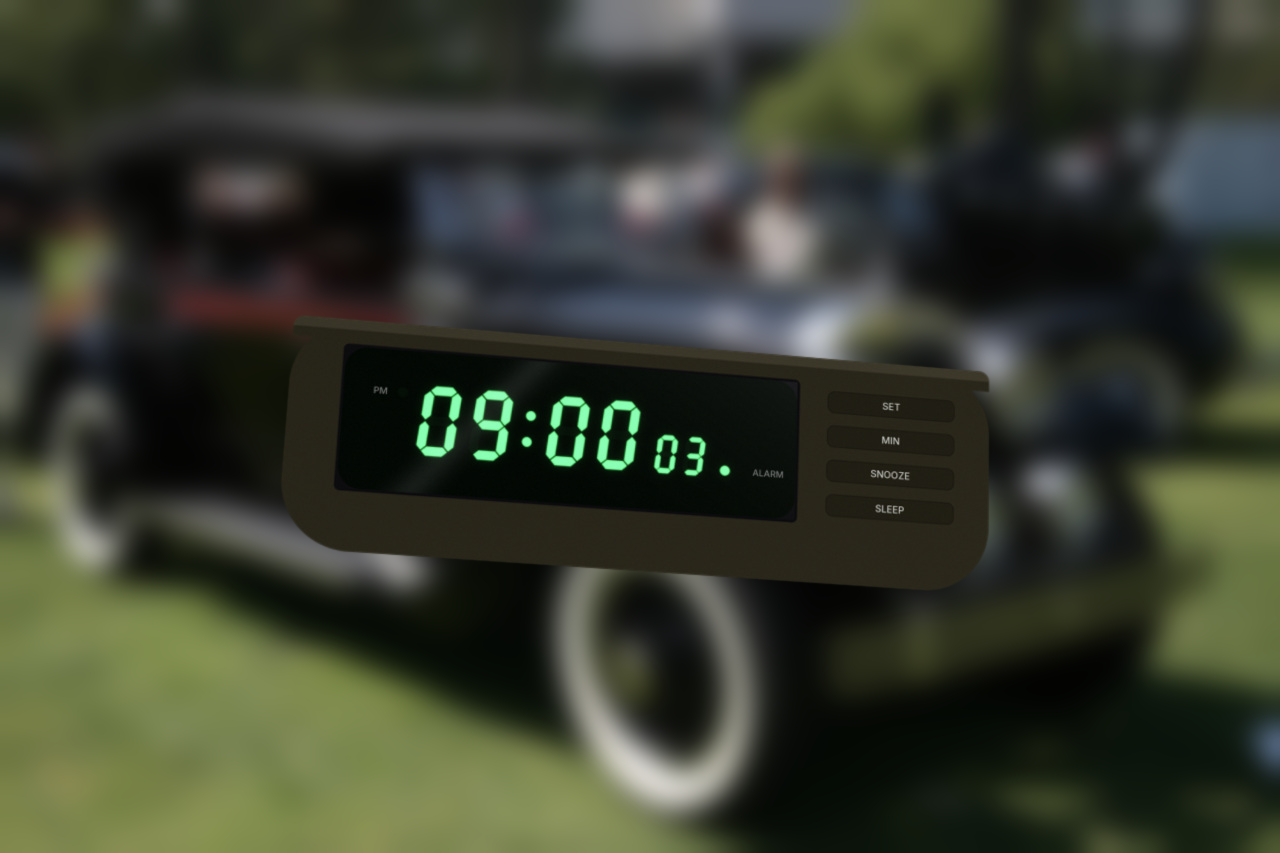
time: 9:00:03
